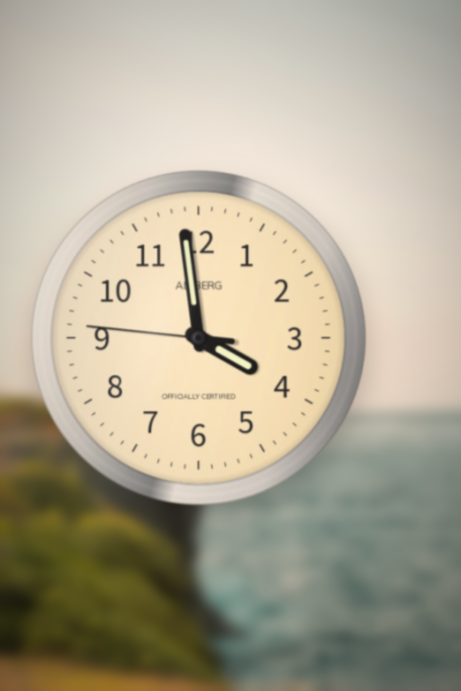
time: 3:58:46
